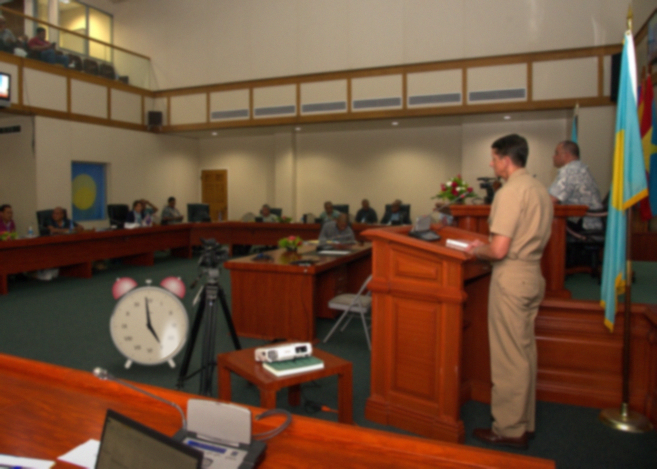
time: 4:59
